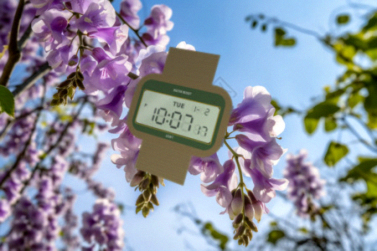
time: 10:07:17
